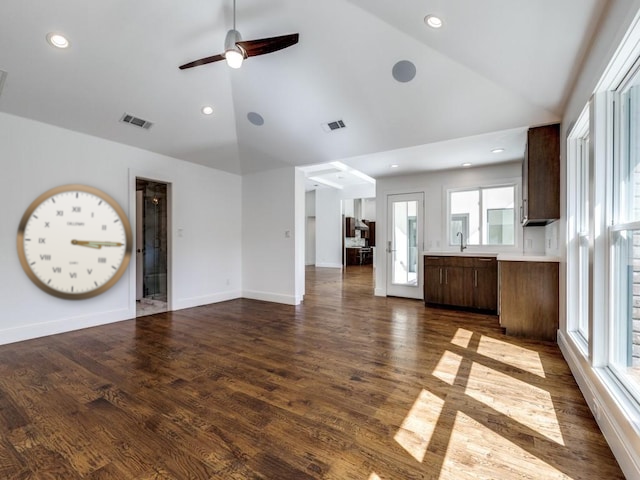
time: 3:15
